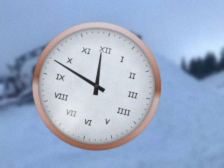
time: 11:48
